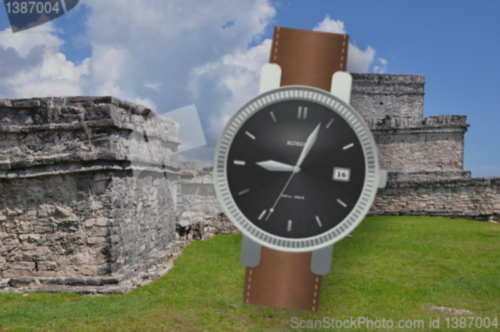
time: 9:03:34
